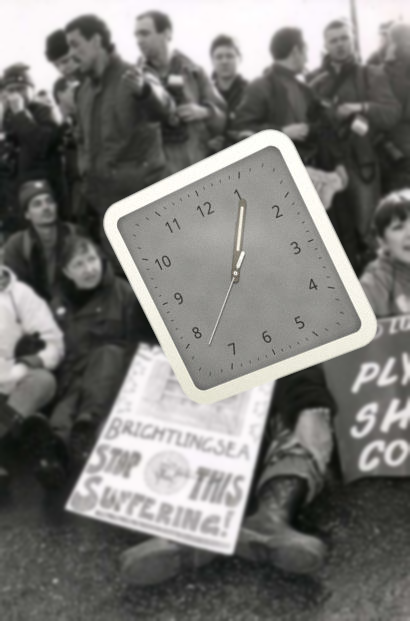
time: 1:05:38
